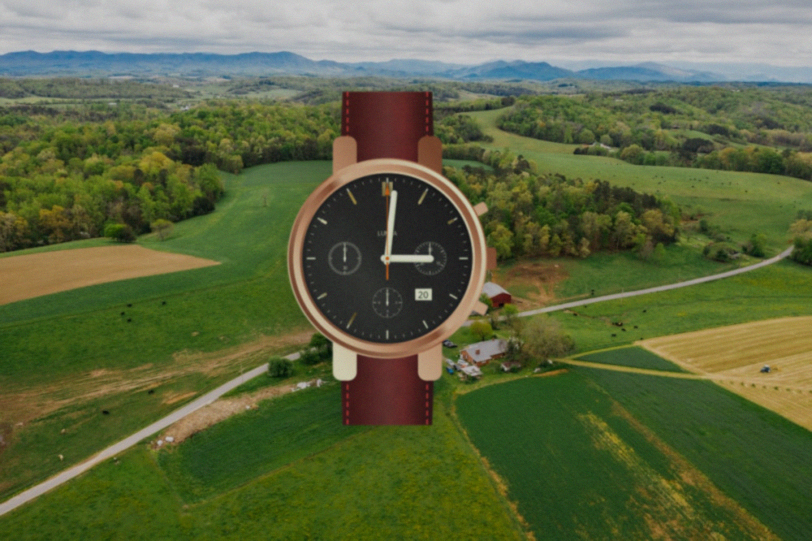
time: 3:01
